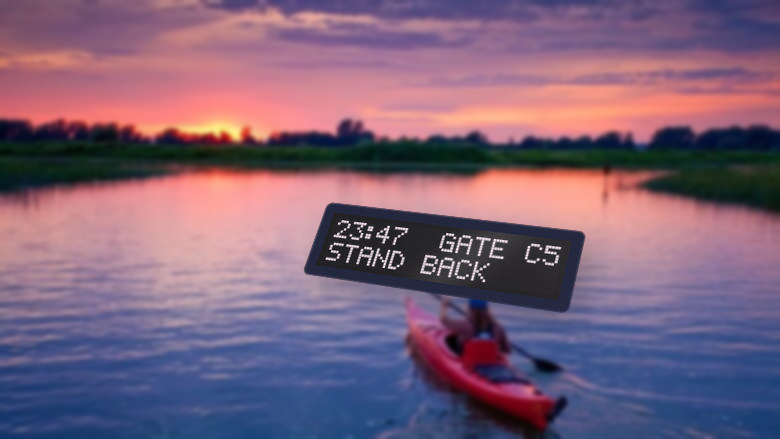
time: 23:47
